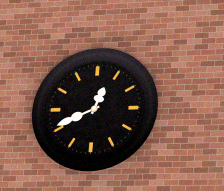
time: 12:41
